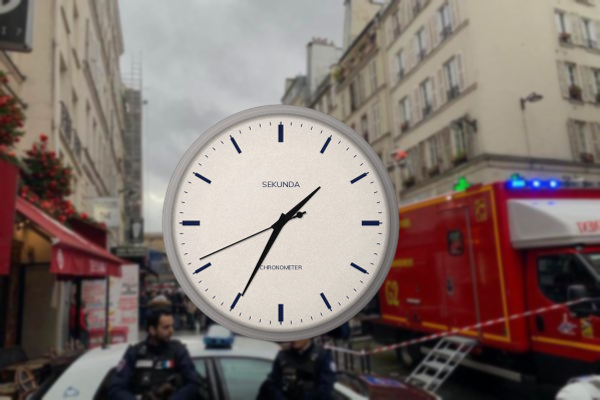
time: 1:34:41
